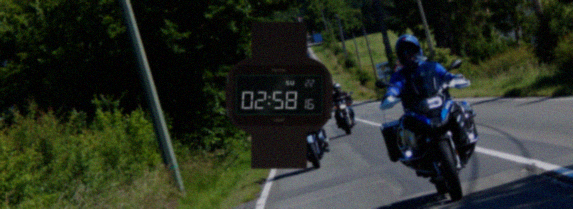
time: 2:58
